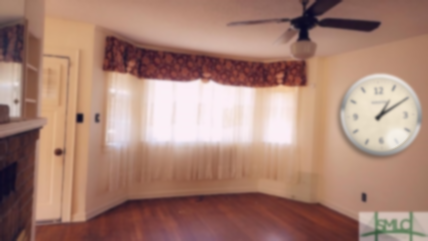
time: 1:10
